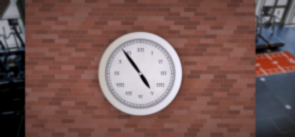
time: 4:54
